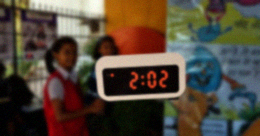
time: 2:02
